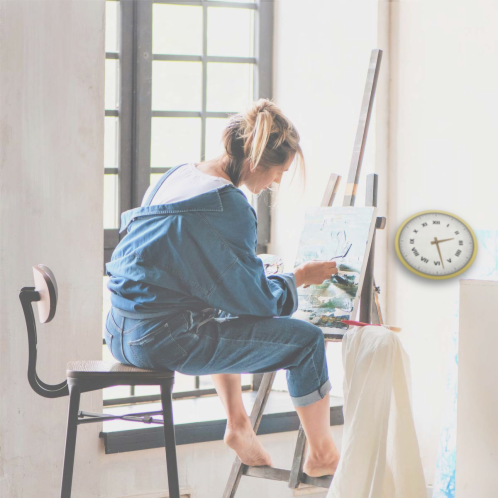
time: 2:28
